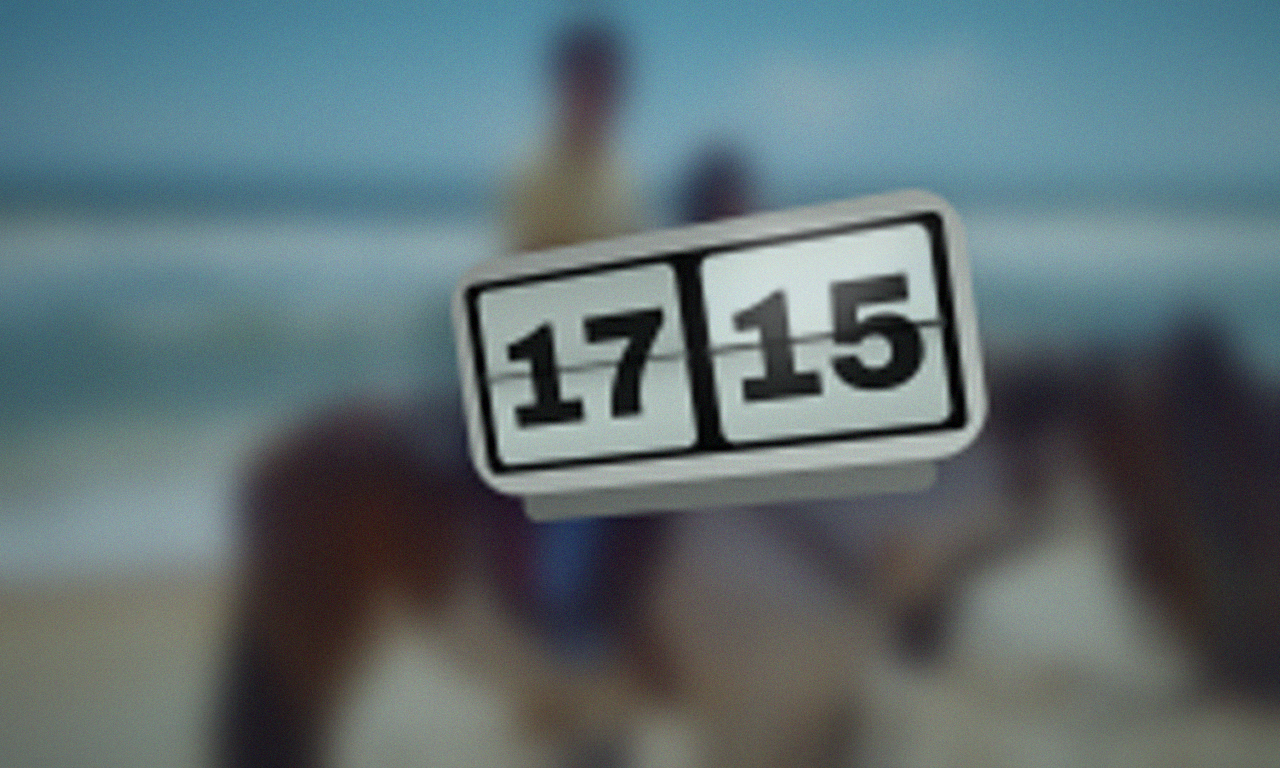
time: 17:15
